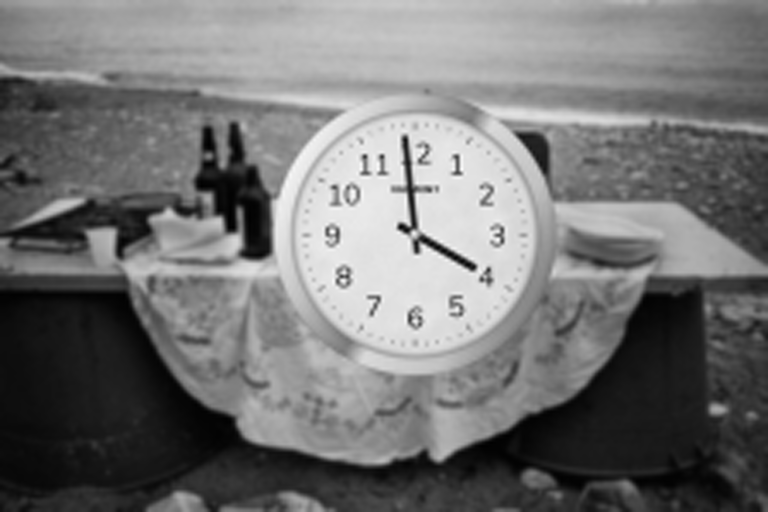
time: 3:59
